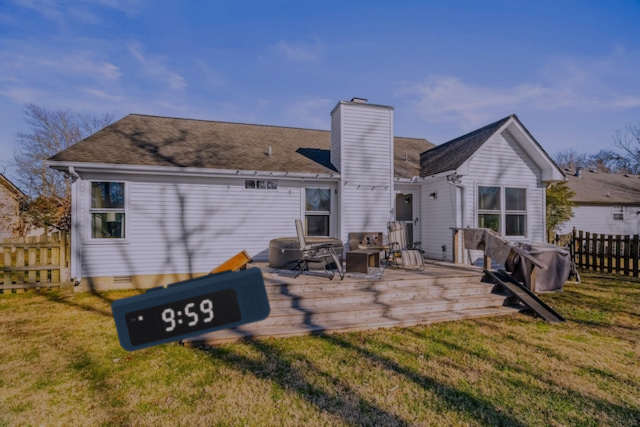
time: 9:59
